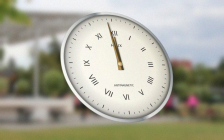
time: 11:59
